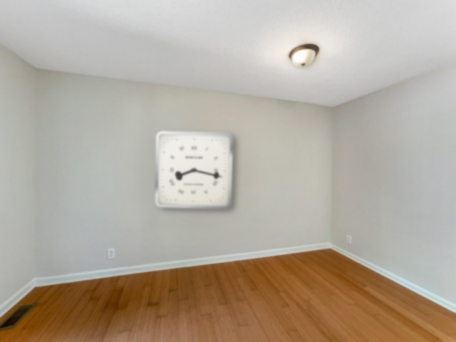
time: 8:17
